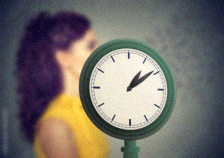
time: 1:09
